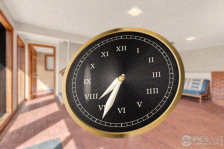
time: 7:34
